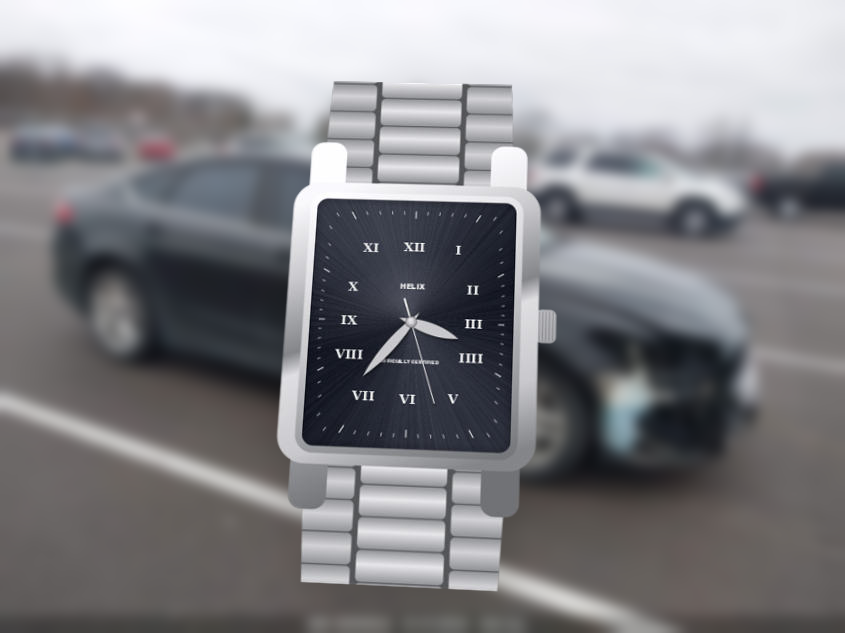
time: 3:36:27
